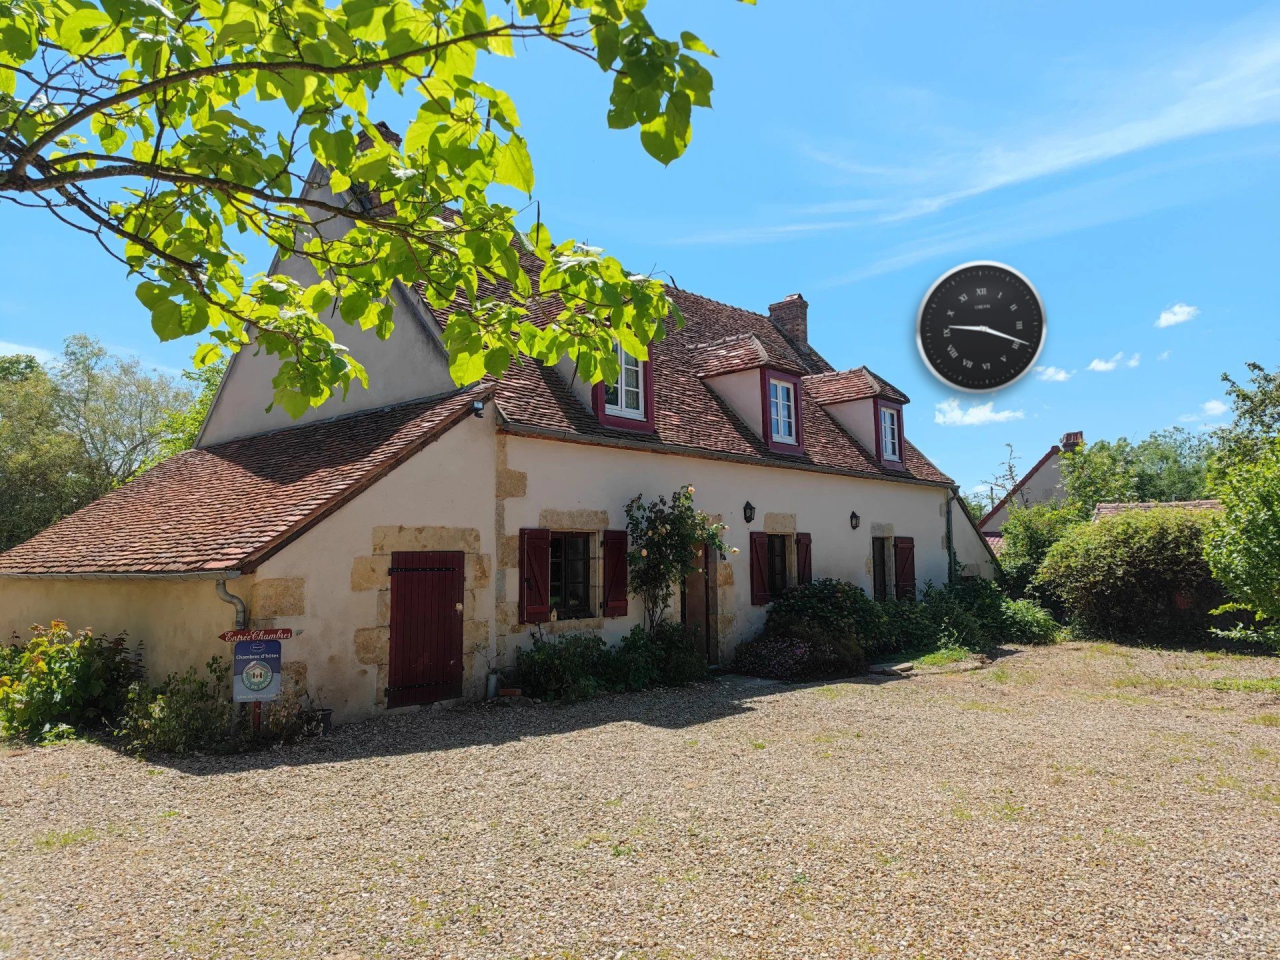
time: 9:19
